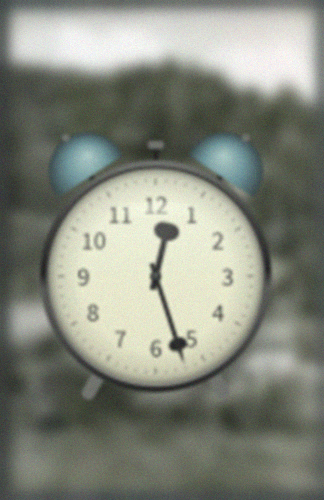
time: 12:27
